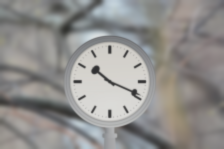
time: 10:19
